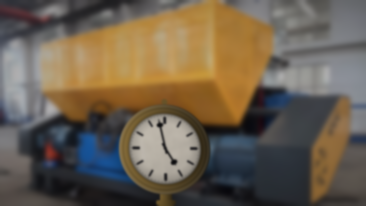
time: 4:58
